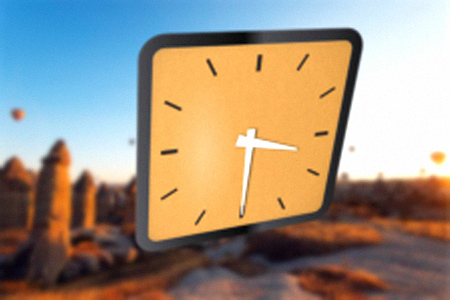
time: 3:30
